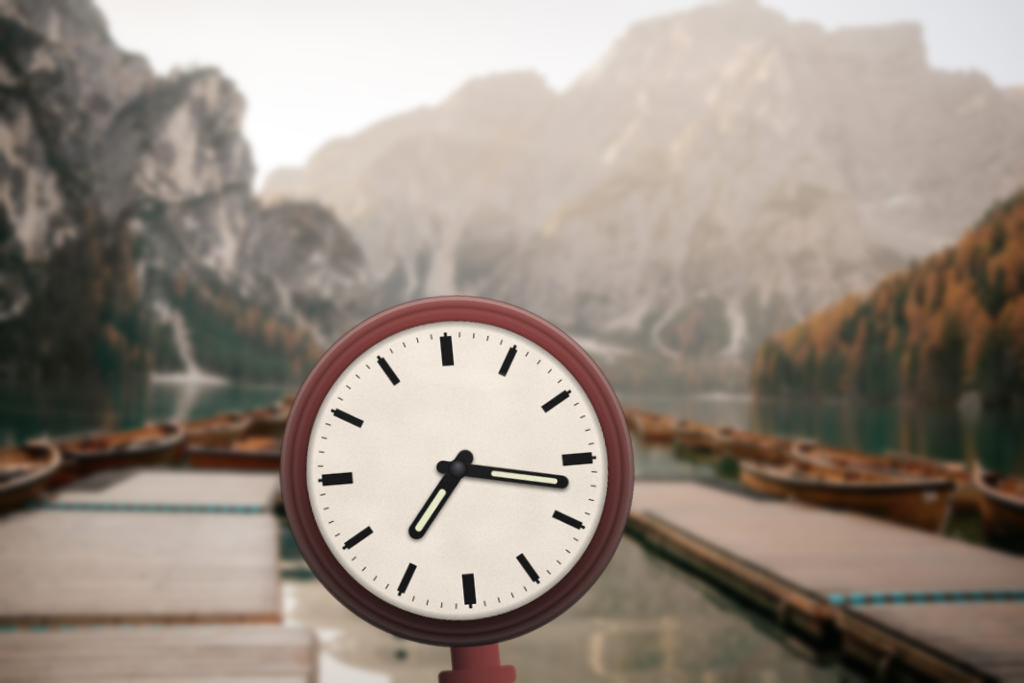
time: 7:17
